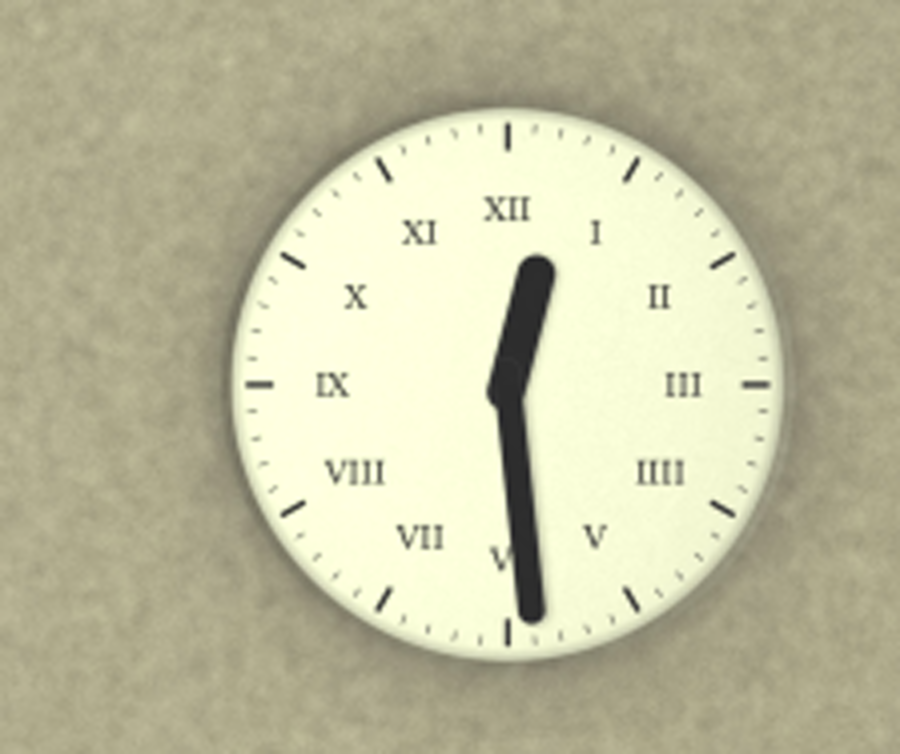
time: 12:29
